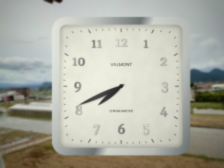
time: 7:41
